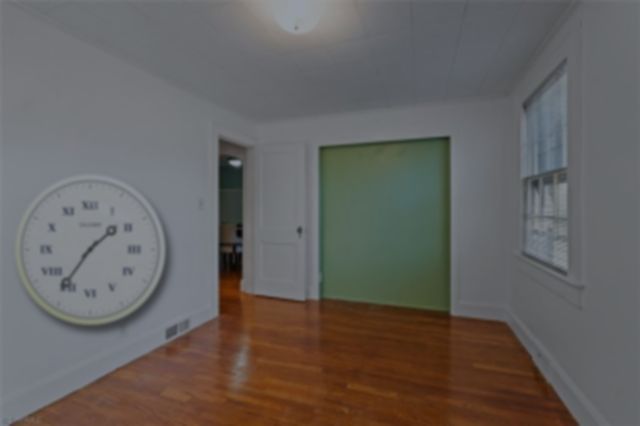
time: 1:36
